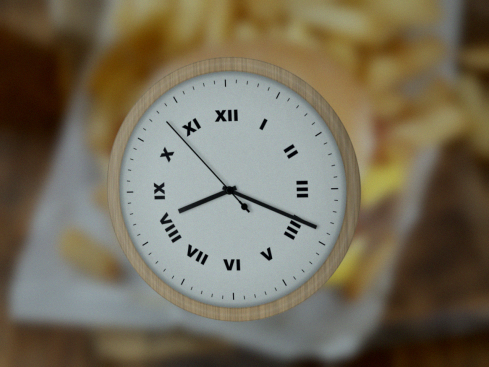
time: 8:18:53
